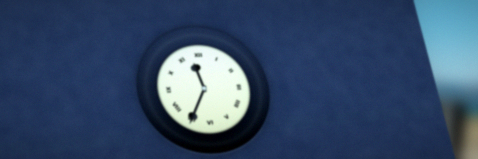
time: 11:35
